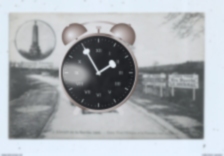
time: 1:55
